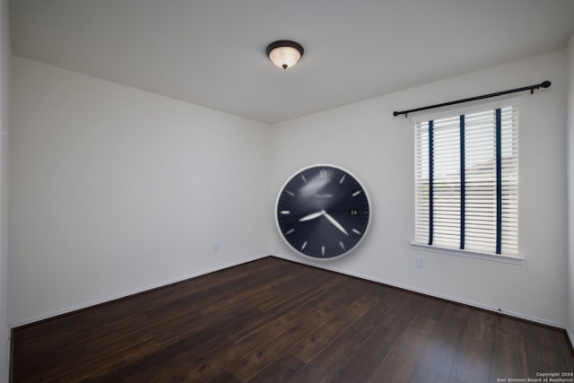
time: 8:22
